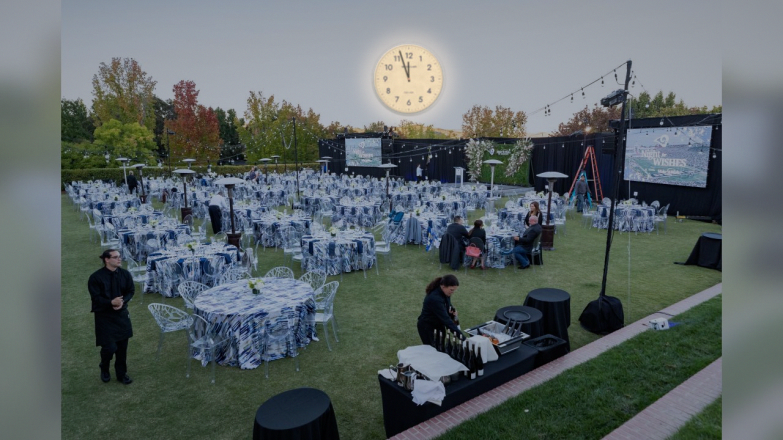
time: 11:57
